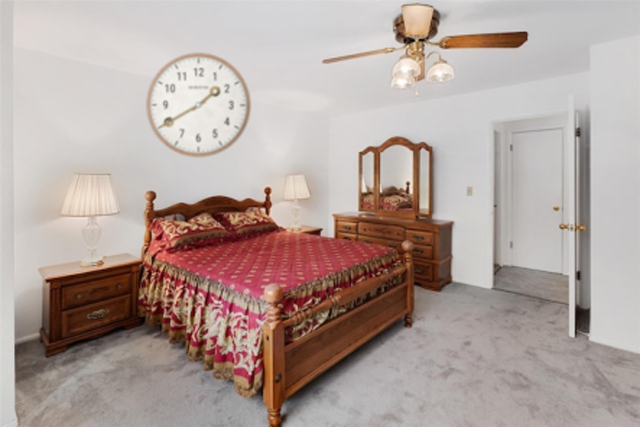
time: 1:40
